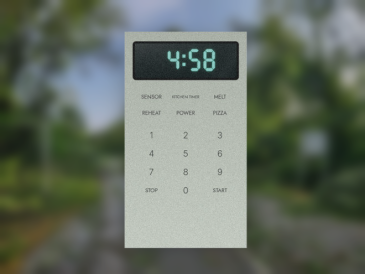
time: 4:58
